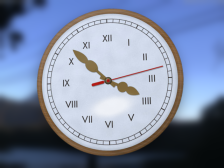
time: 3:52:13
